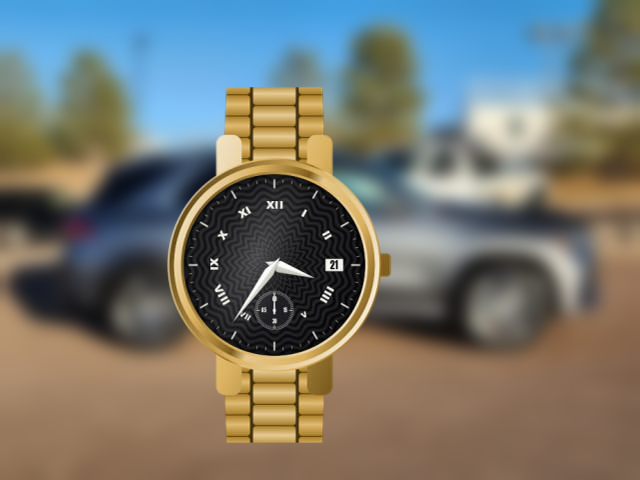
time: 3:36
